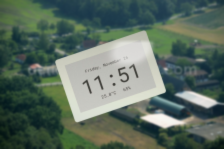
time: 11:51
